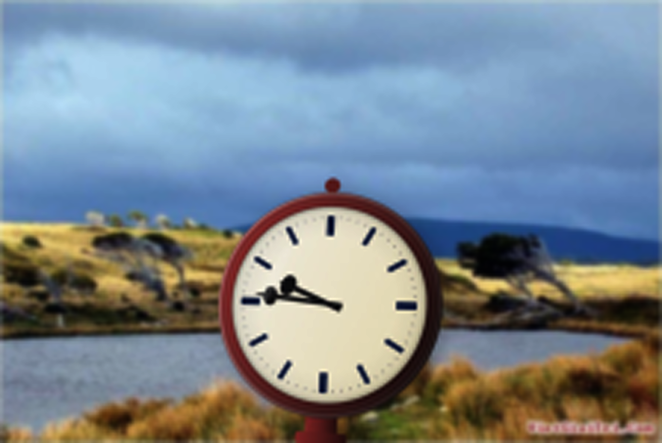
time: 9:46
